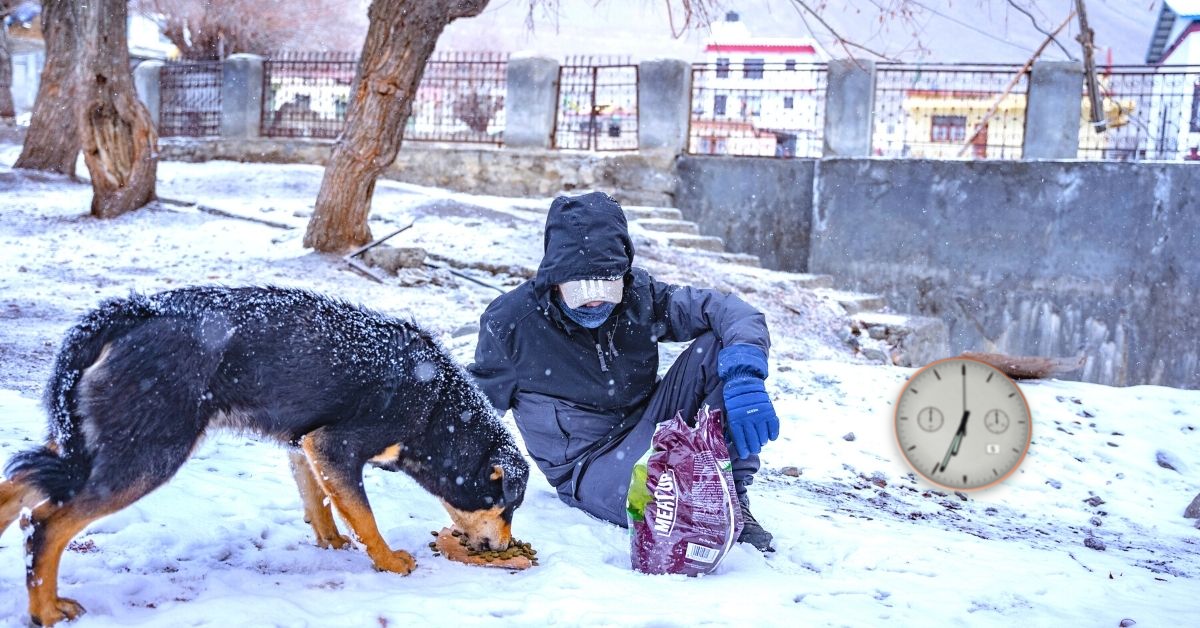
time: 6:34
